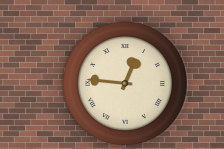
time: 12:46
